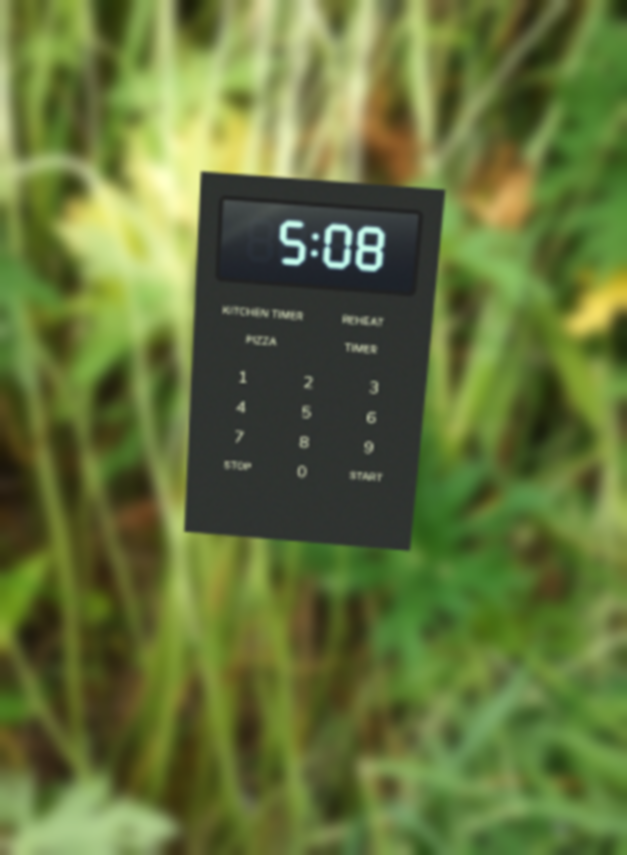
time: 5:08
